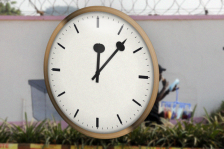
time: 12:07
